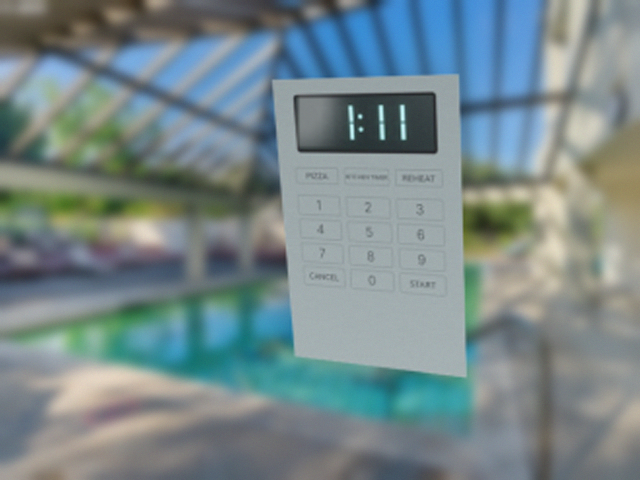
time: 1:11
